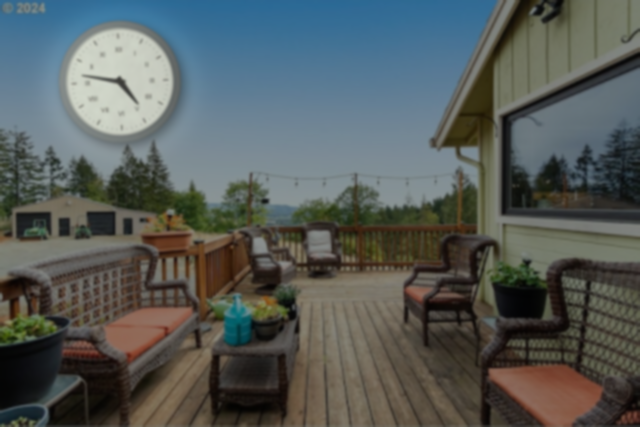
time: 4:47
